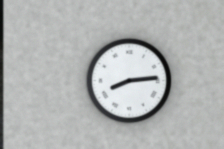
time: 8:14
